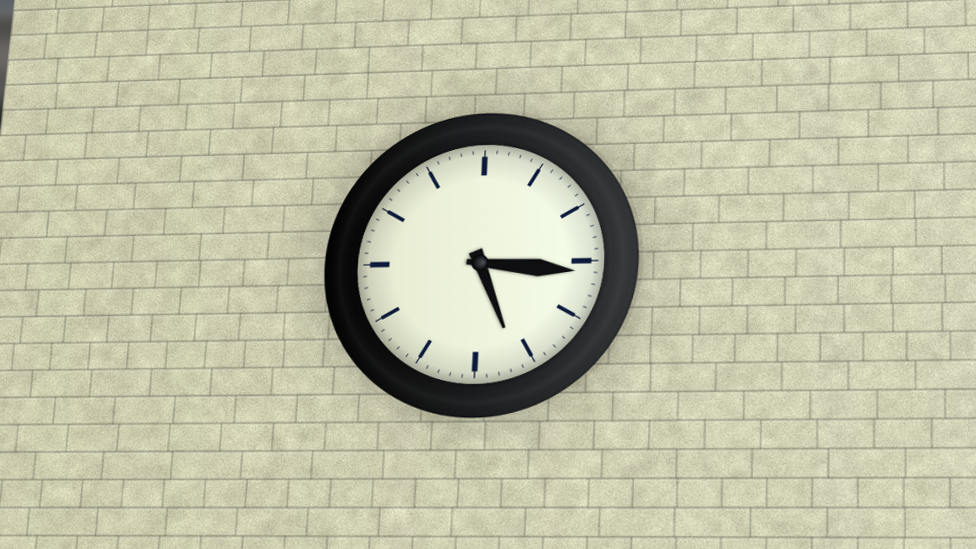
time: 5:16
